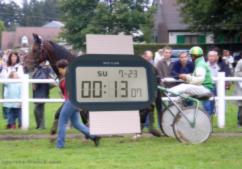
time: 0:13
